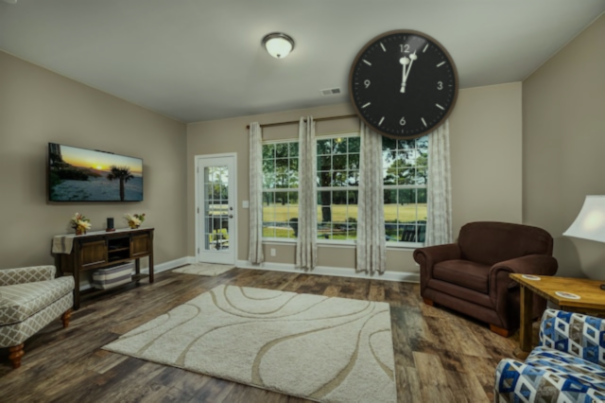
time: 12:03
